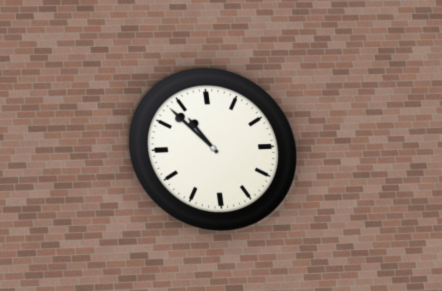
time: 10:53
